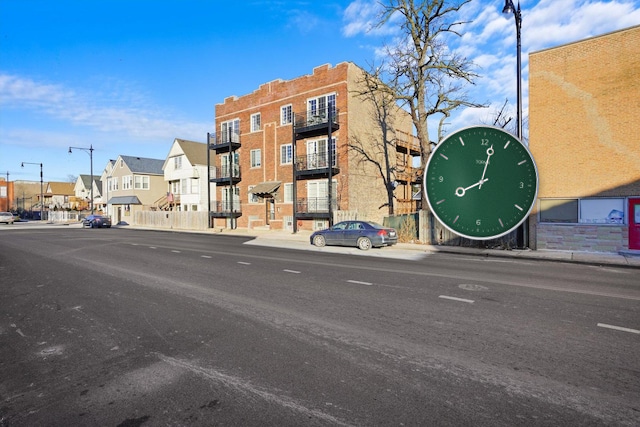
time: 8:02
